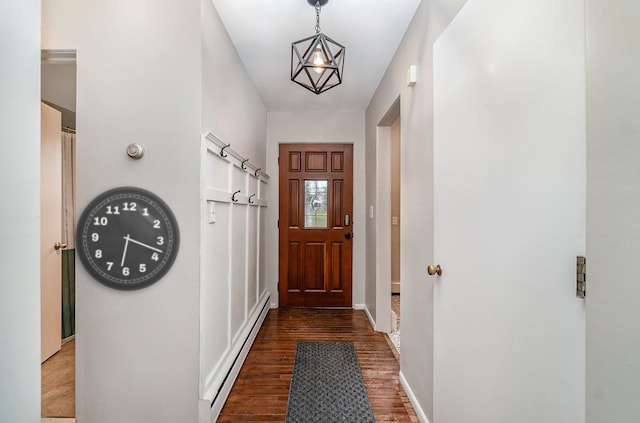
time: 6:18
